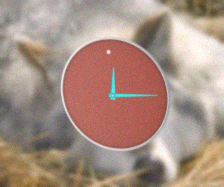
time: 12:15
